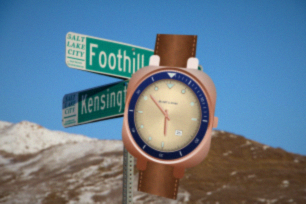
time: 5:52
